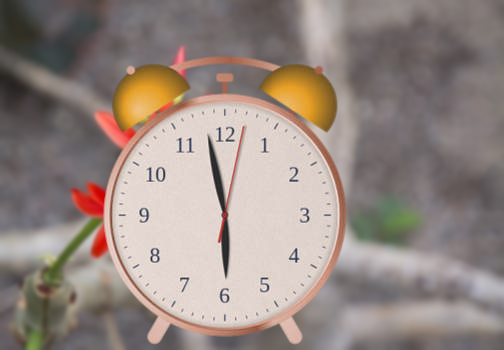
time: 5:58:02
